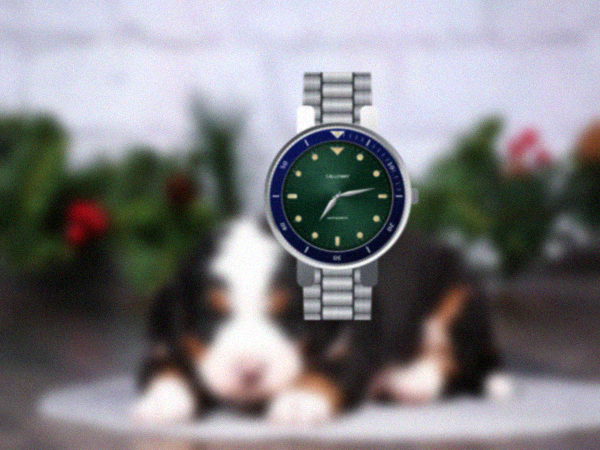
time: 7:13
